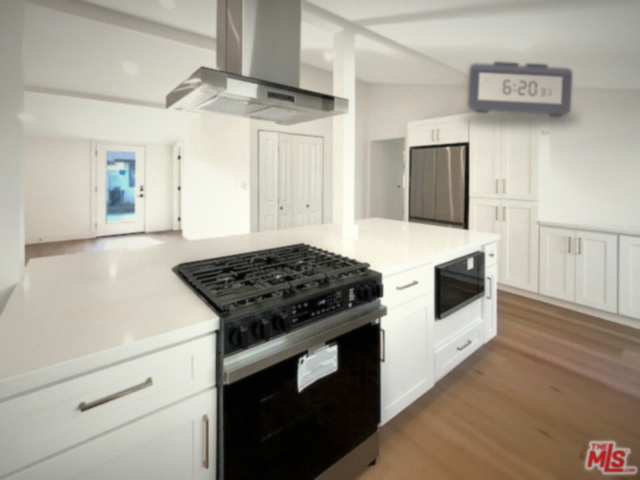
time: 6:20
